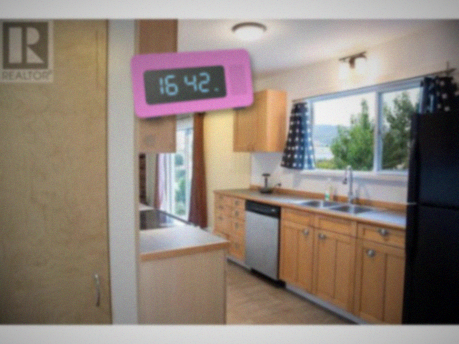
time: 16:42
